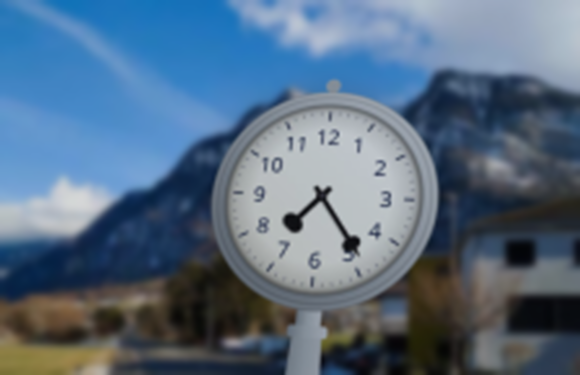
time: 7:24
